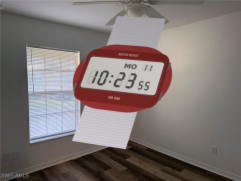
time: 10:23:55
